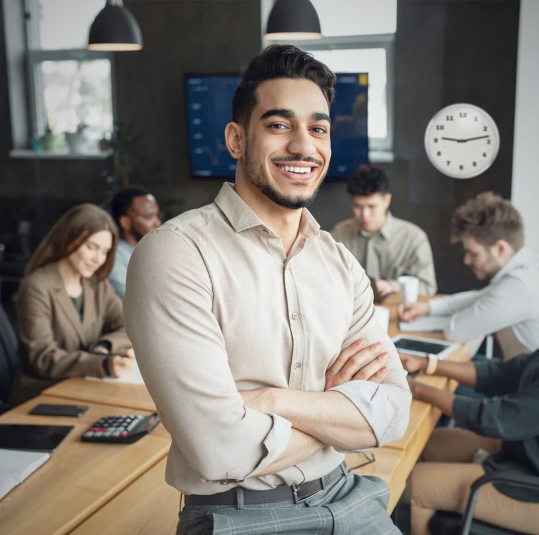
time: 9:13
